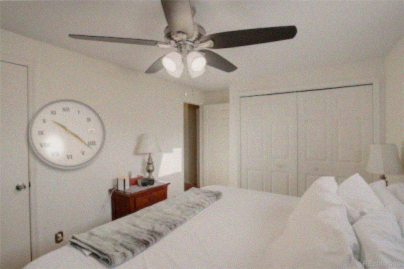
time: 10:22
